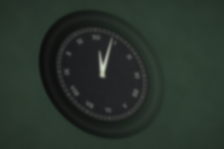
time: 12:04
